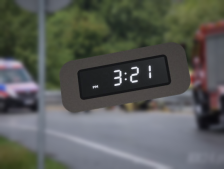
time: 3:21
